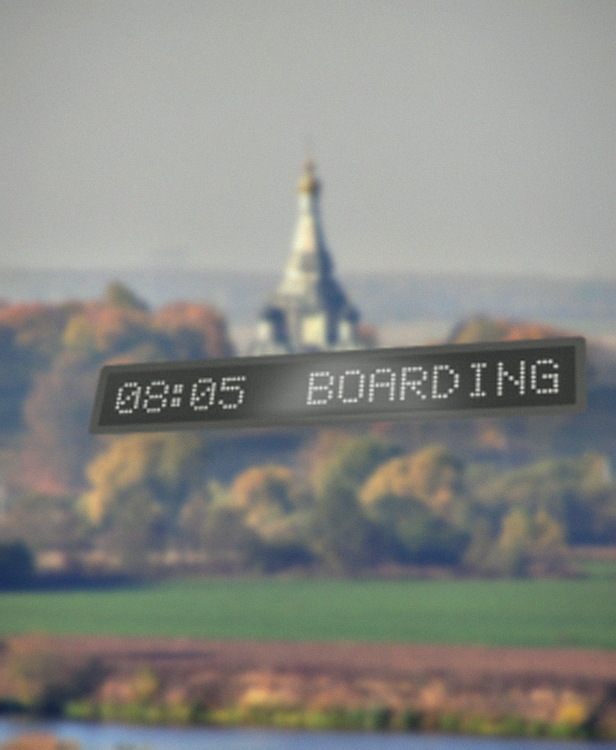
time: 8:05
